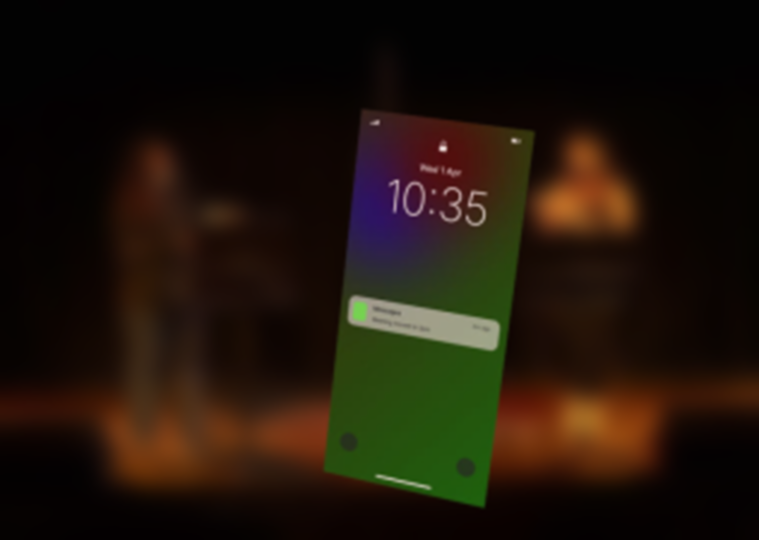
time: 10:35
